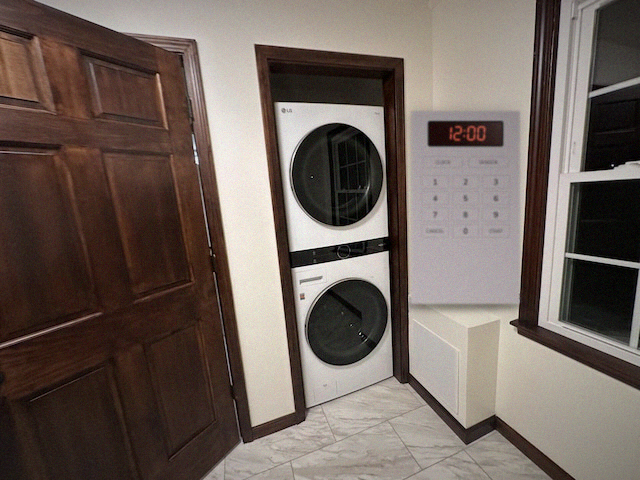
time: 12:00
